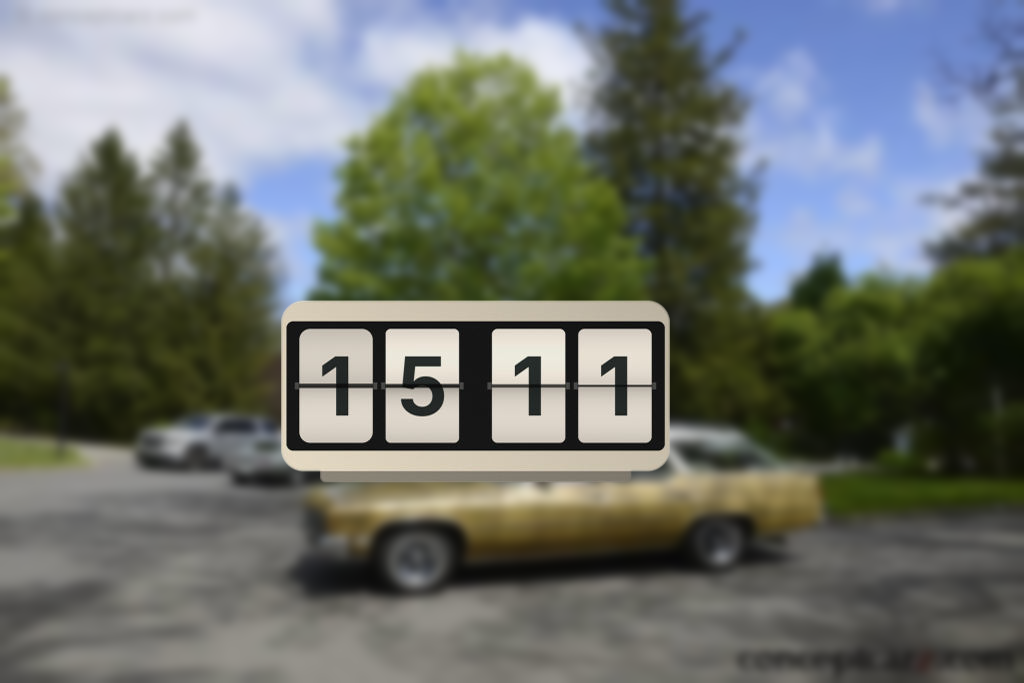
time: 15:11
